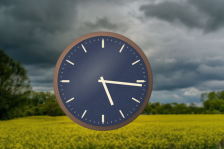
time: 5:16
